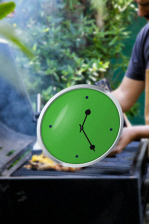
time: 12:24
